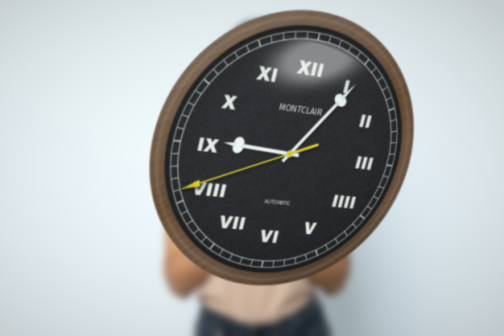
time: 9:05:41
